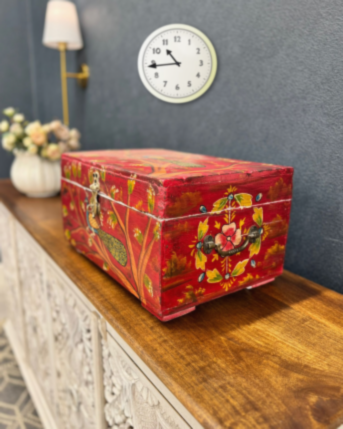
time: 10:44
